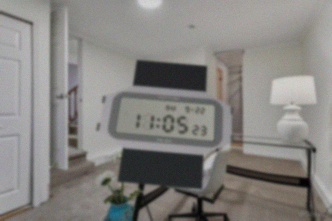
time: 11:05
